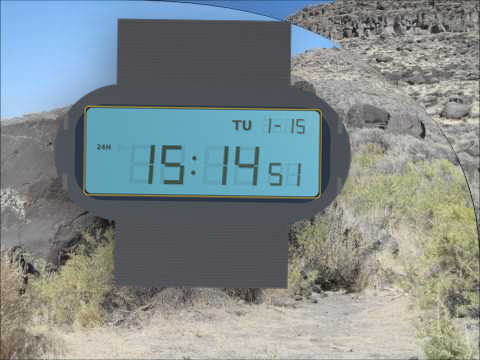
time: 15:14:51
